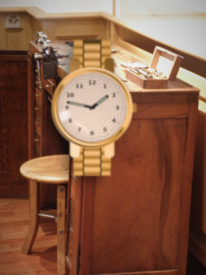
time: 1:47
